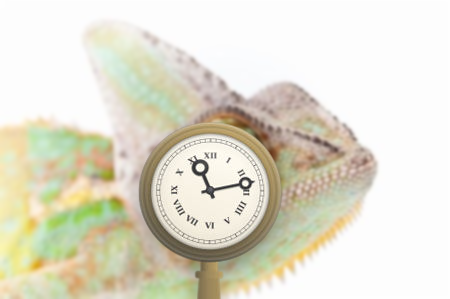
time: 11:13
